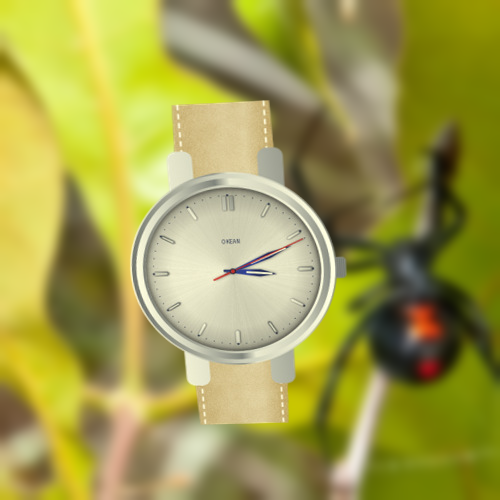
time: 3:11:11
